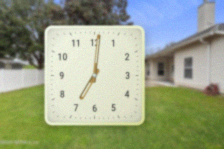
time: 7:01
